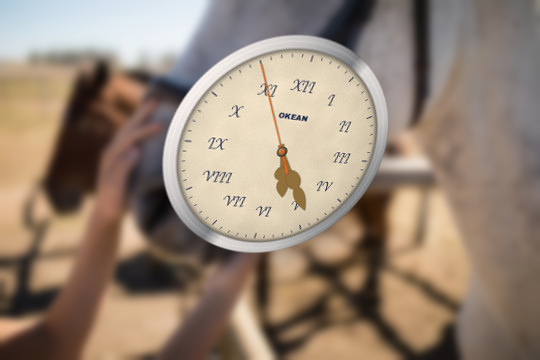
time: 5:23:55
